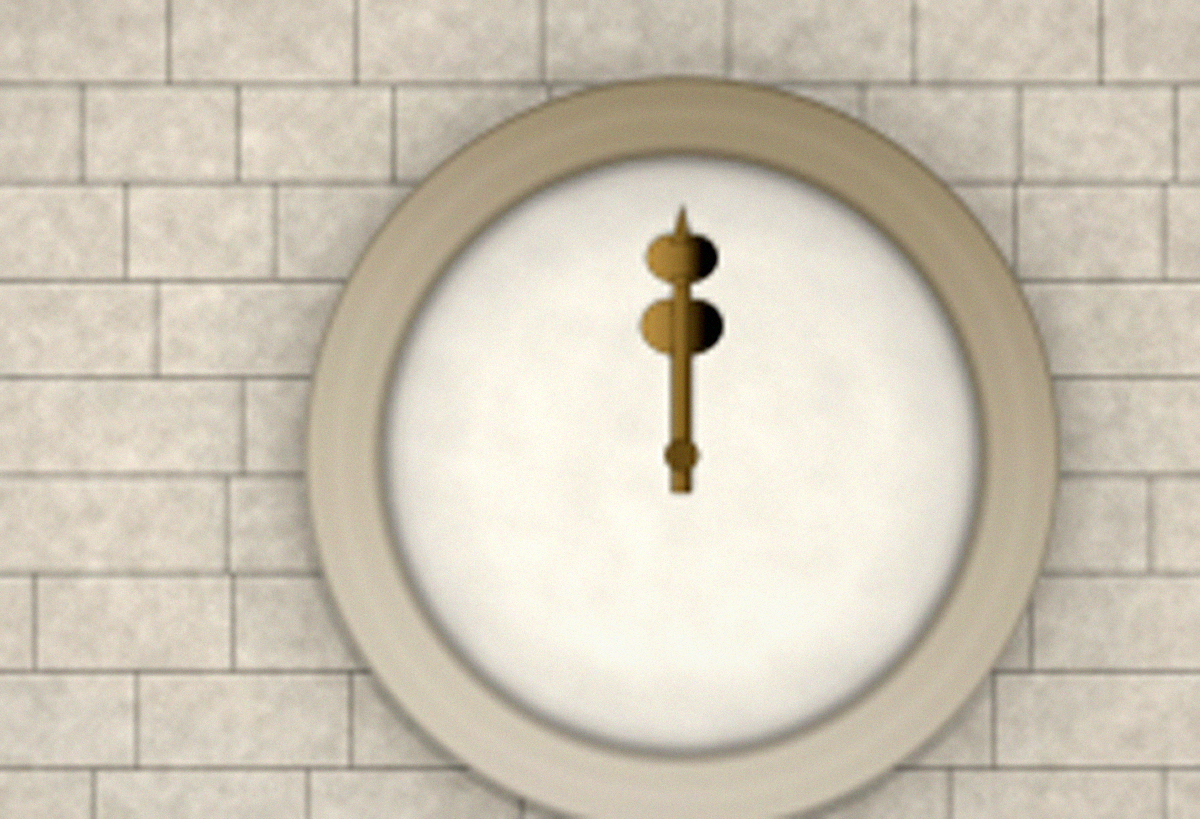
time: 12:00
